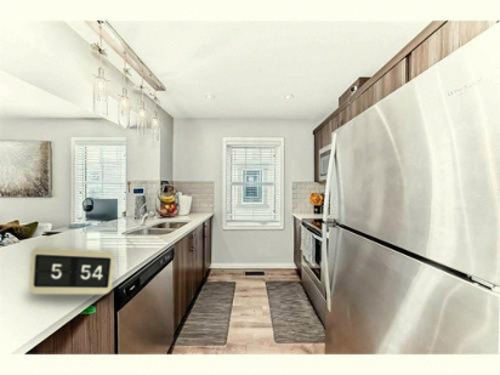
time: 5:54
